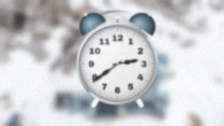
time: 2:39
